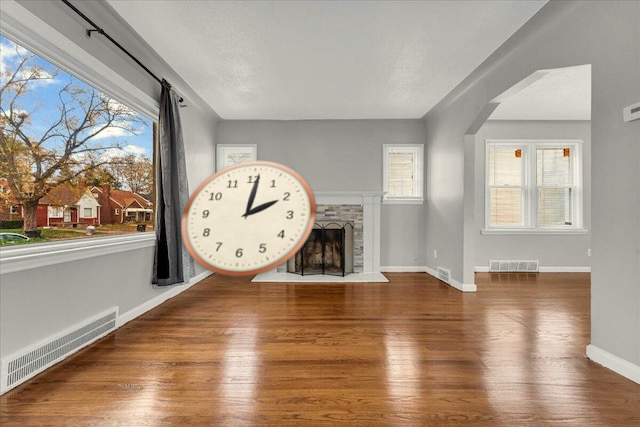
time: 2:01
